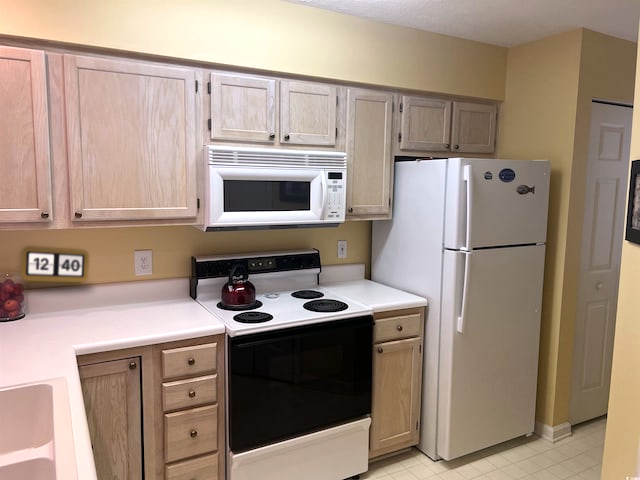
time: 12:40
